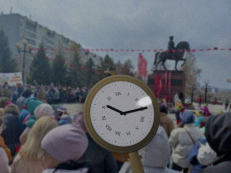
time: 10:15
